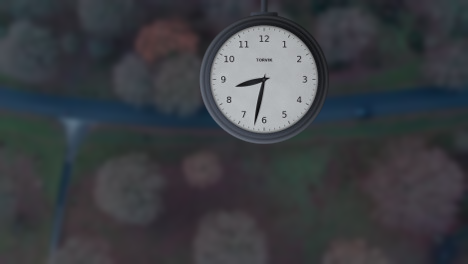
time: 8:32
